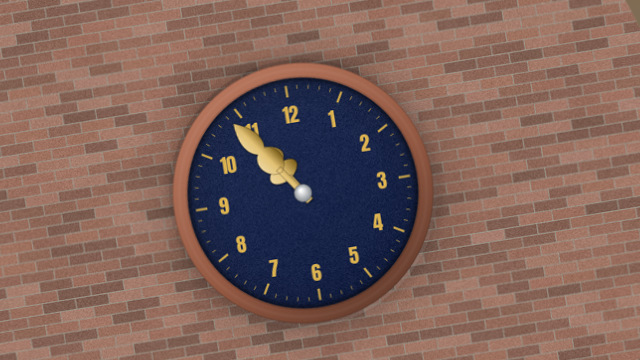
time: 10:54
